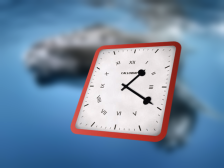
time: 1:20
